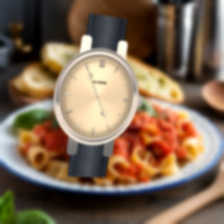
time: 4:55
